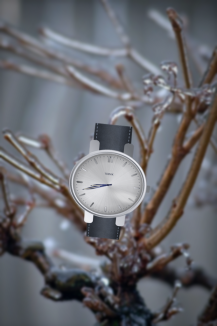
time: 8:42
